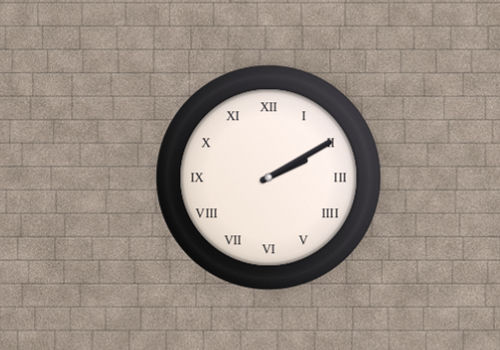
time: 2:10
